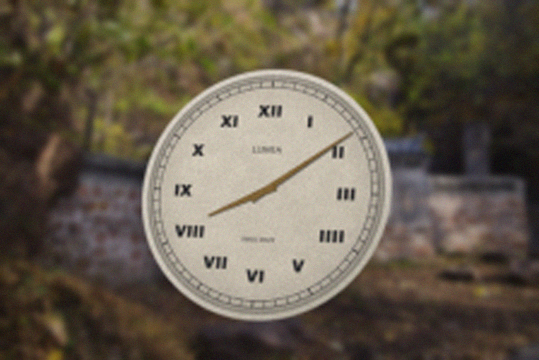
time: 8:09
